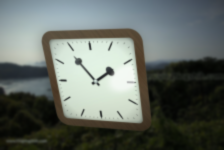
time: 1:54
